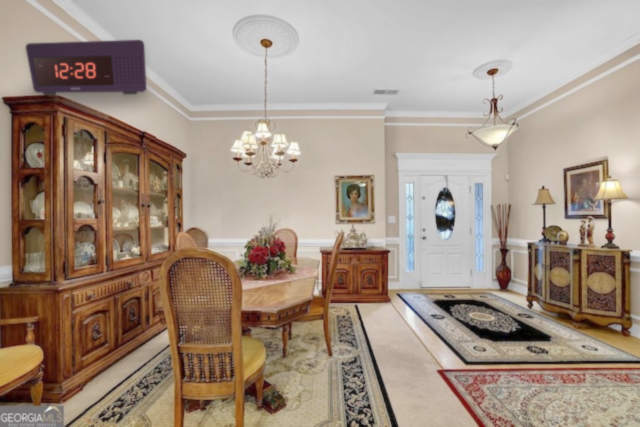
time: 12:28
